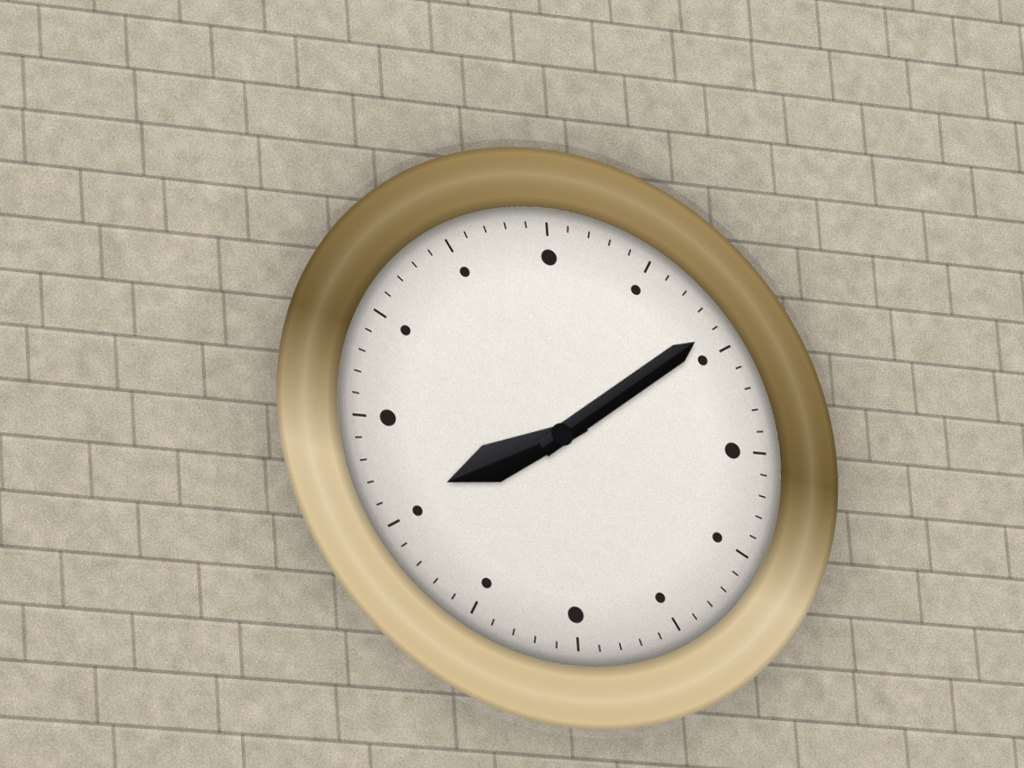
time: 8:09
